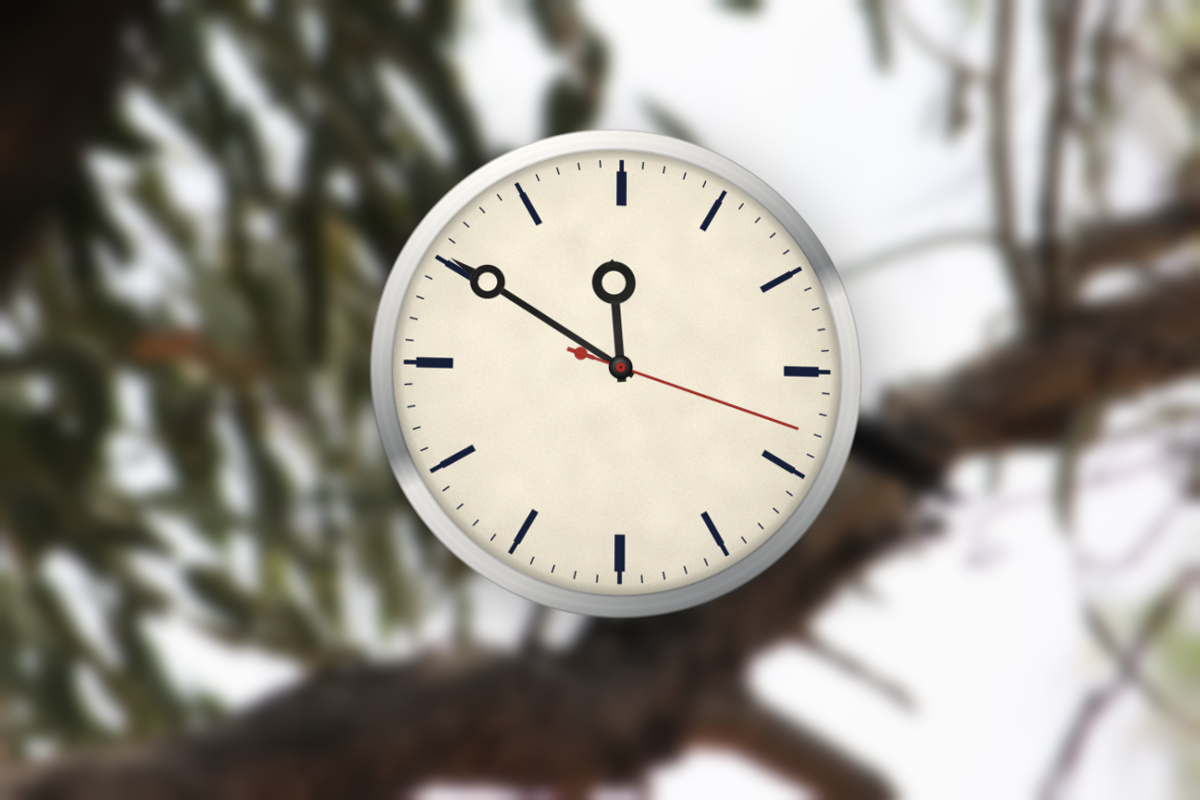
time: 11:50:18
